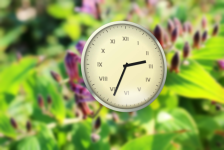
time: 2:34
